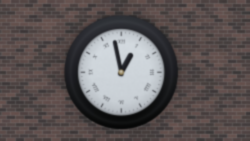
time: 12:58
